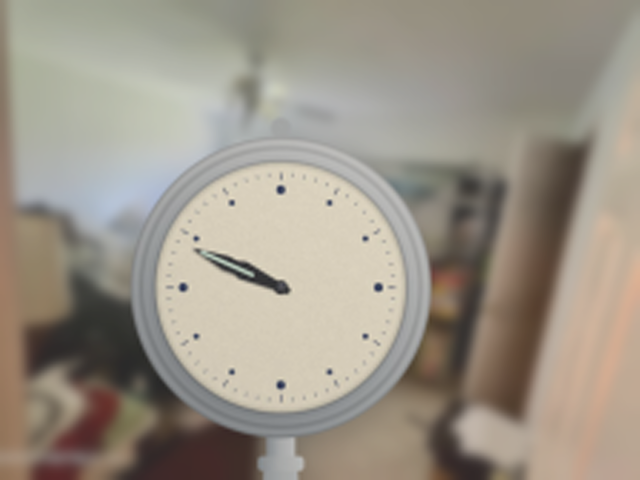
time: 9:49
